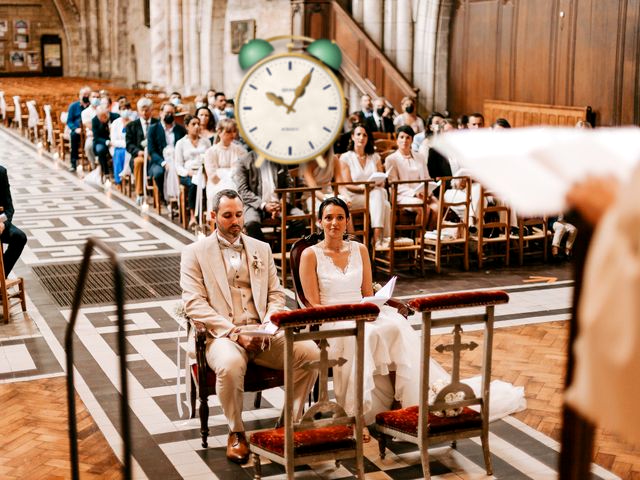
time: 10:05
